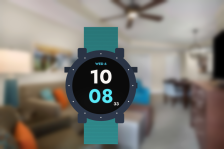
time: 10:08
